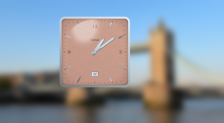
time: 1:09
